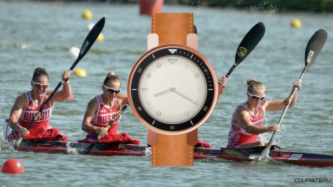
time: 8:20
